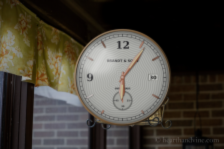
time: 6:06
